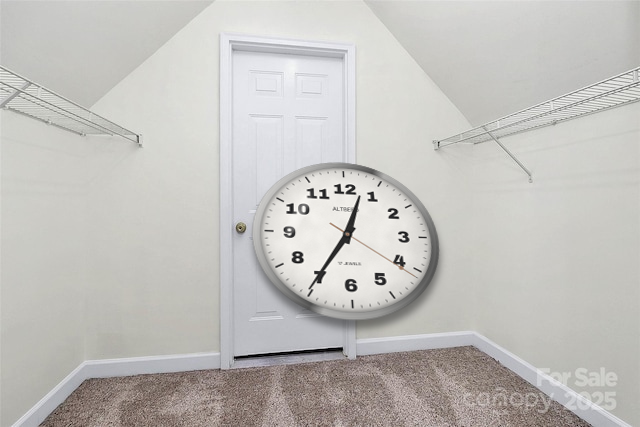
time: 12:35:21
